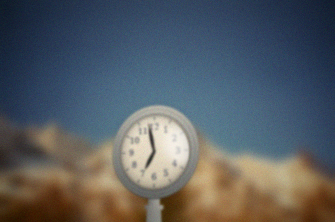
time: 6:58
